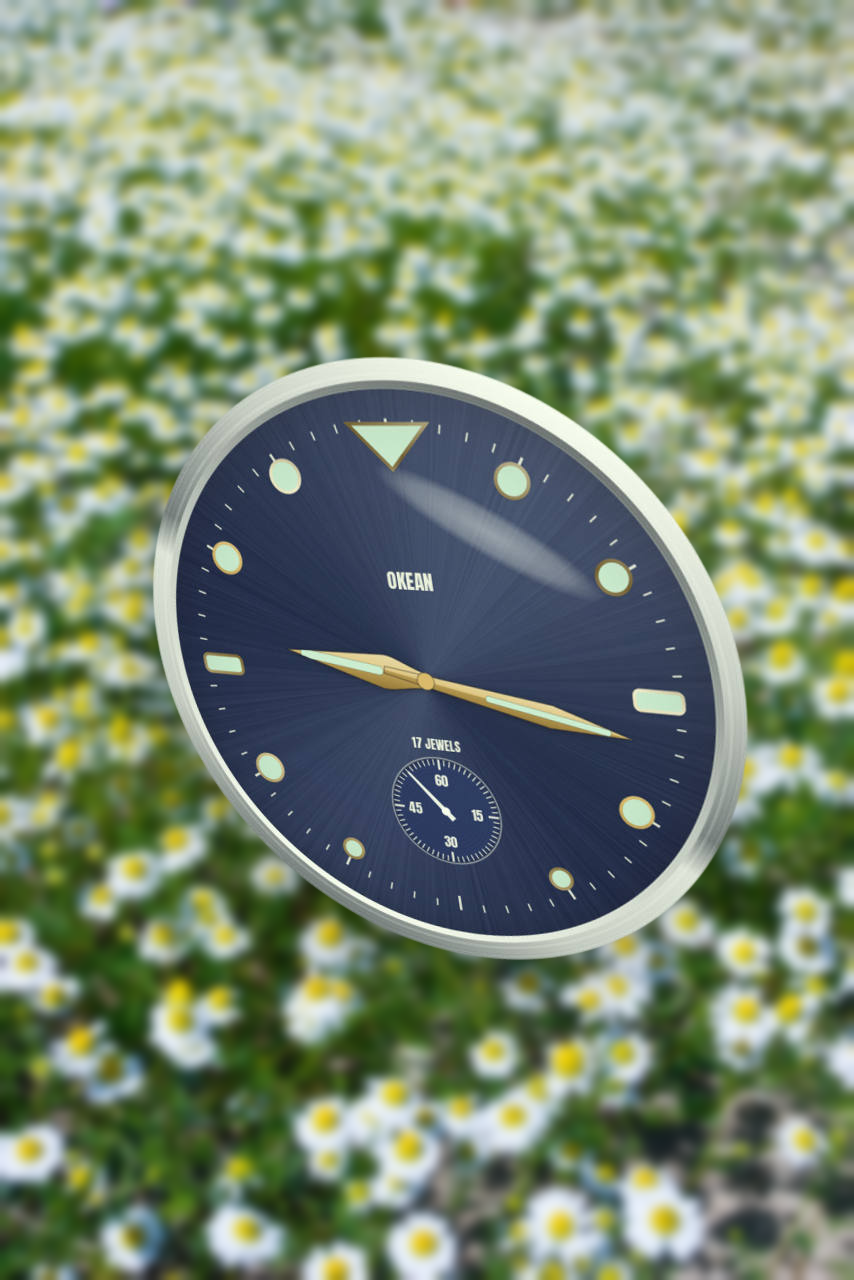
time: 9:16:53
